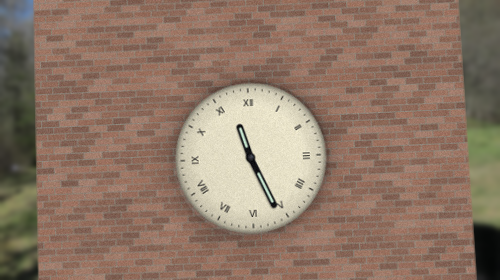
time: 11:26
